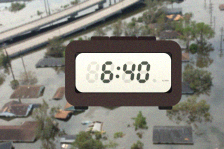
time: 6:40
